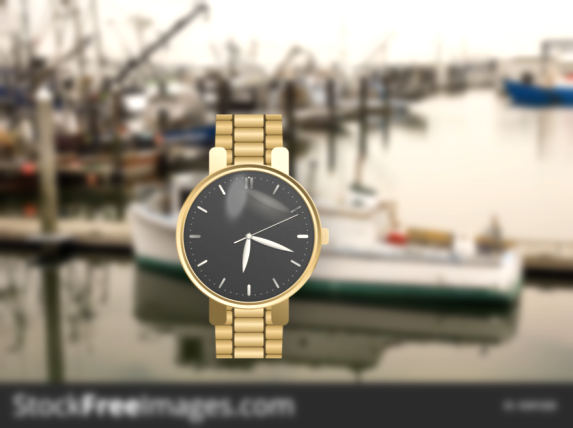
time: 6:18:11
